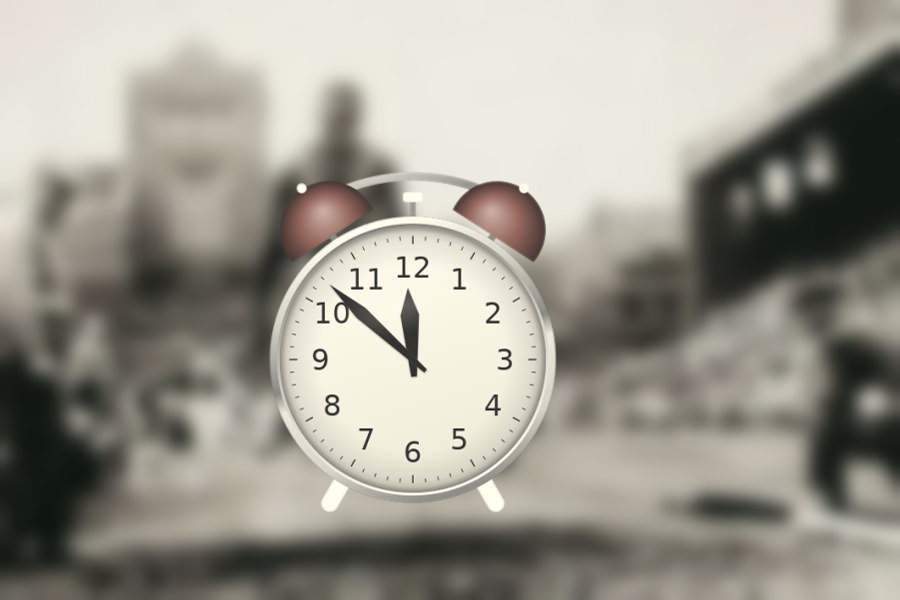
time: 11:52
